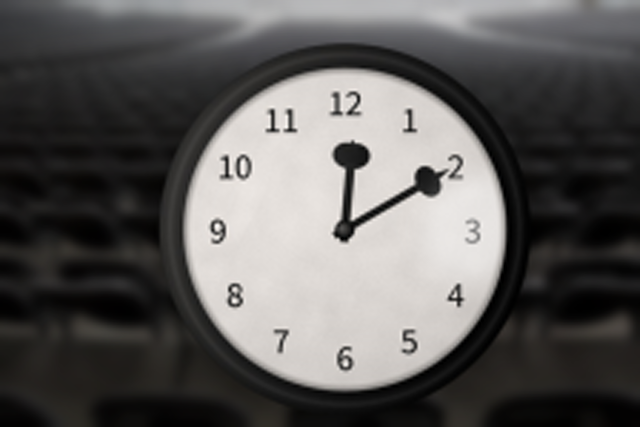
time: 12:10
